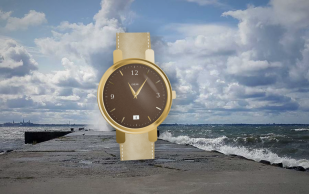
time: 11:06
